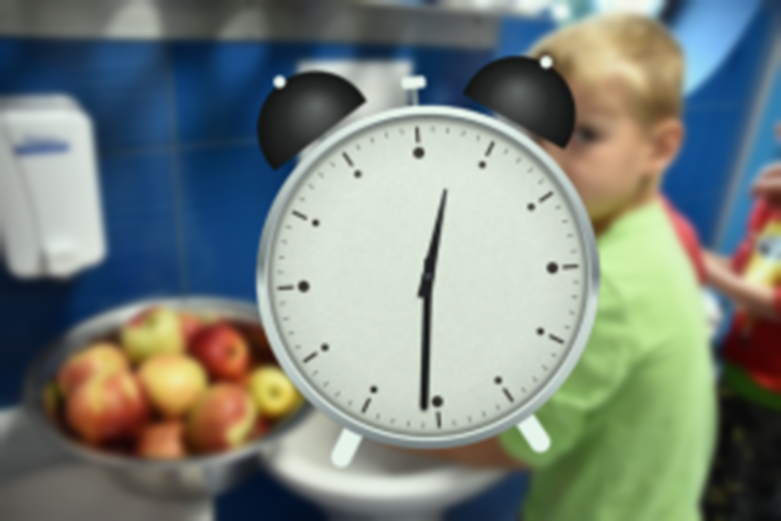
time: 12:31
